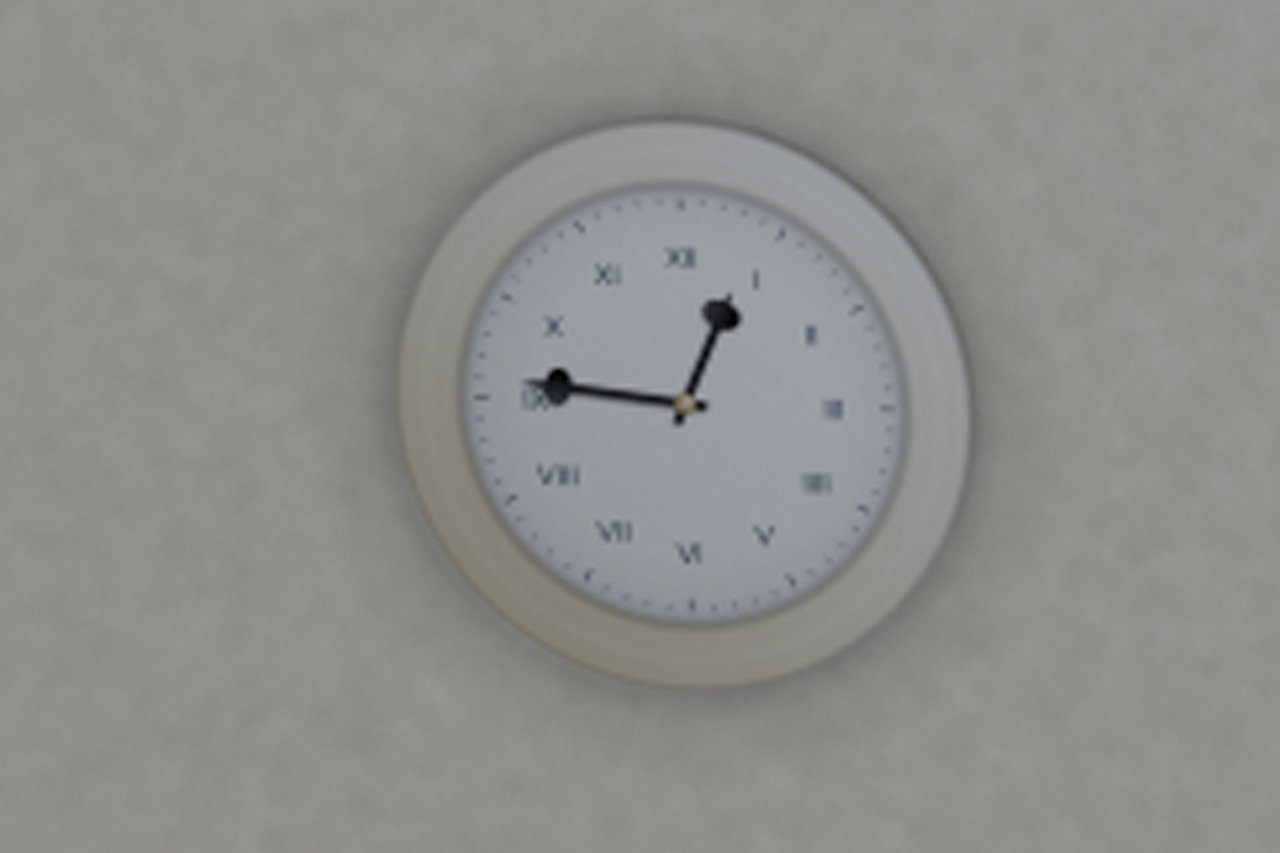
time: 12:46
